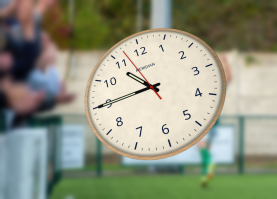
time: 10:44:57
